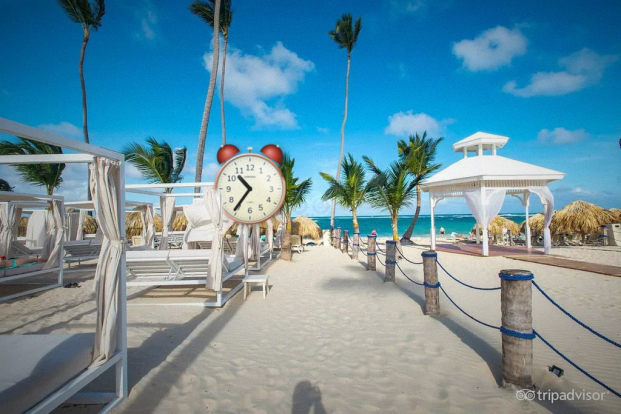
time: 10:36
